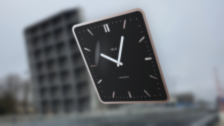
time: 10:05
